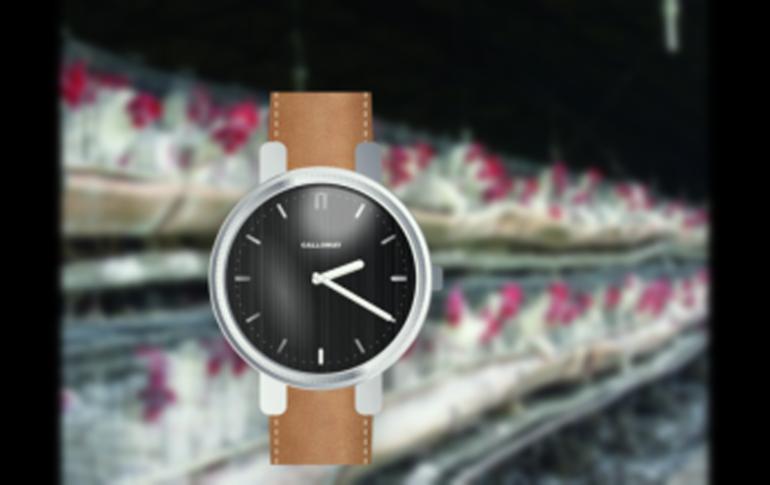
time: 2:20
